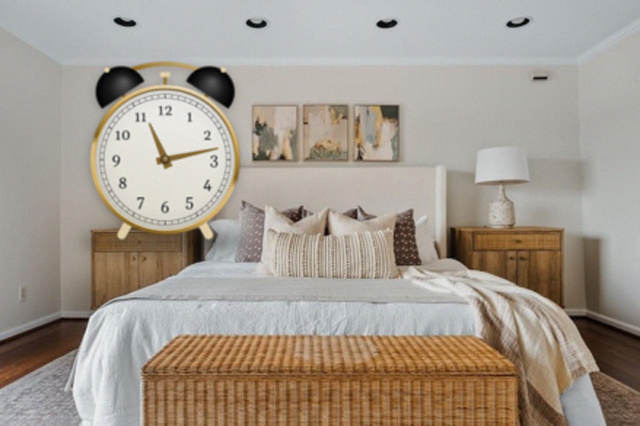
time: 11:13
